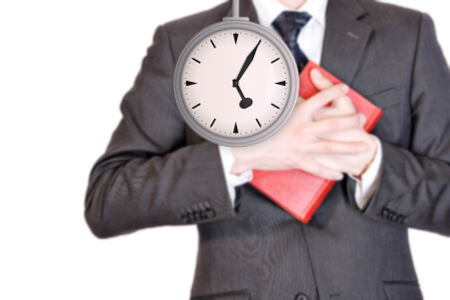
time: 5:05
